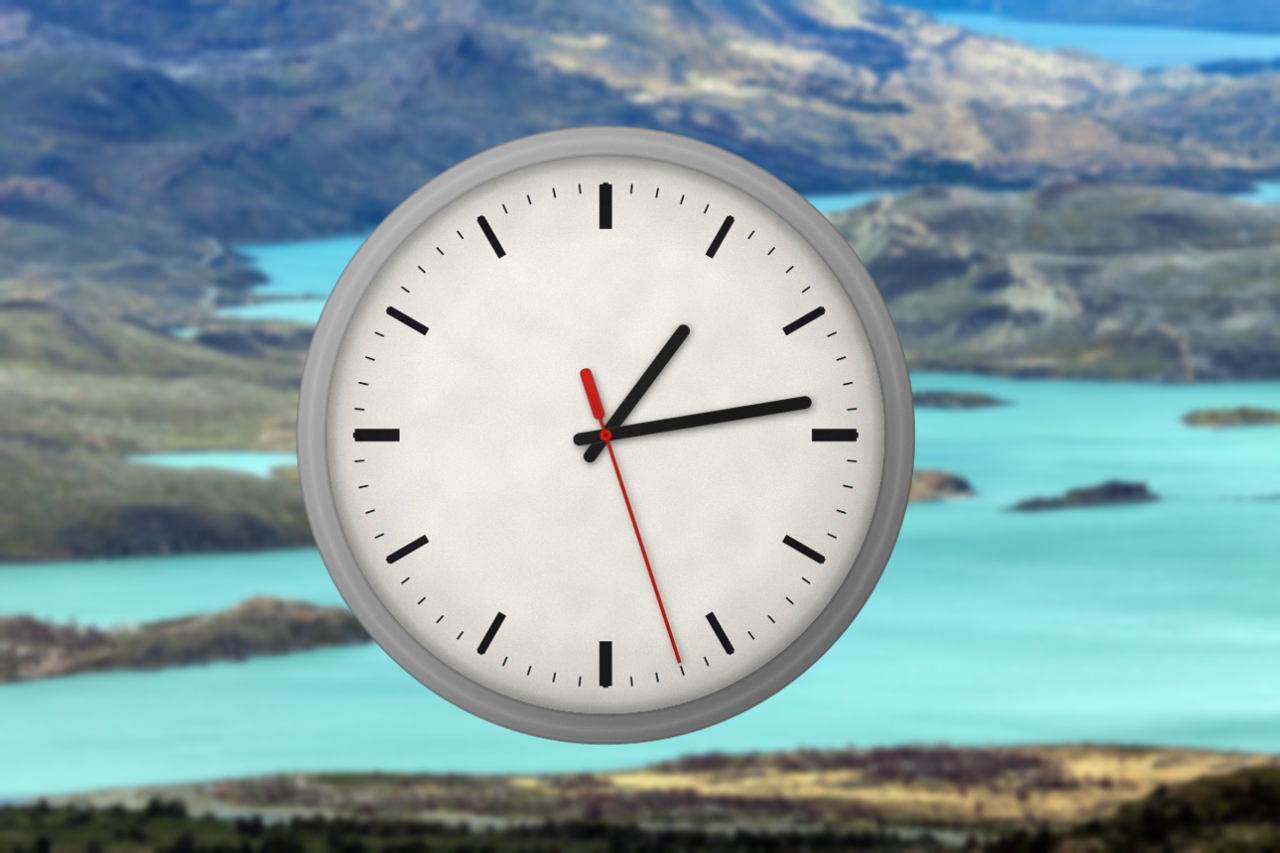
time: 1:13:27
